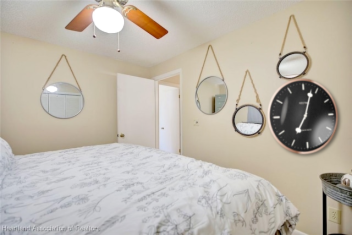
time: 7:03
